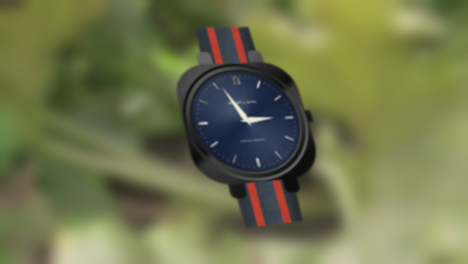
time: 2:56
